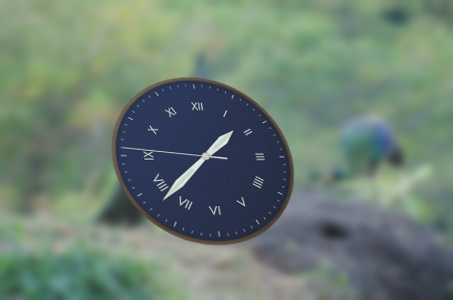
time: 1:37:46
